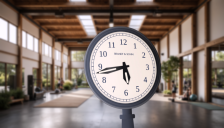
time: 5:43
